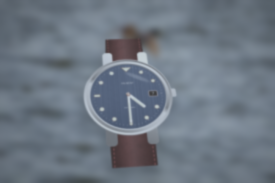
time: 4:30
